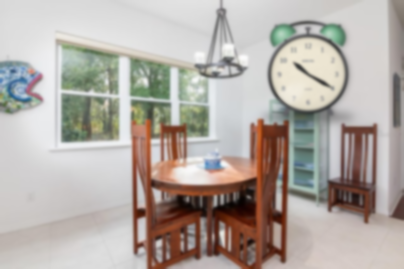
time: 10:20
